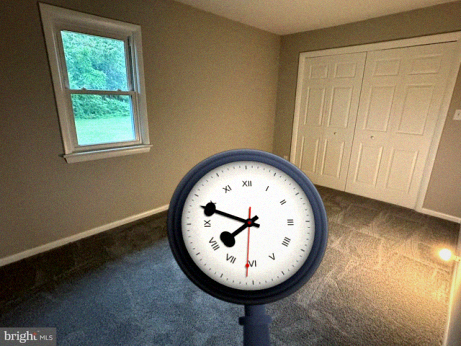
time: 7:48:31
